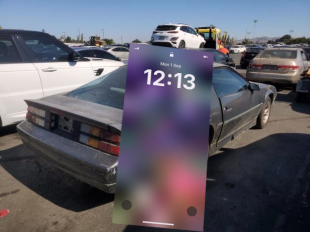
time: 12:13
